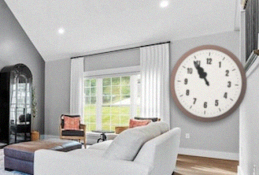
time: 10:54
